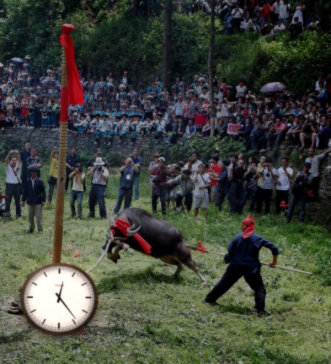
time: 12:24
